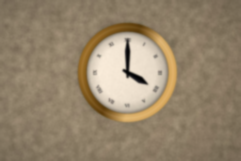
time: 4:00
